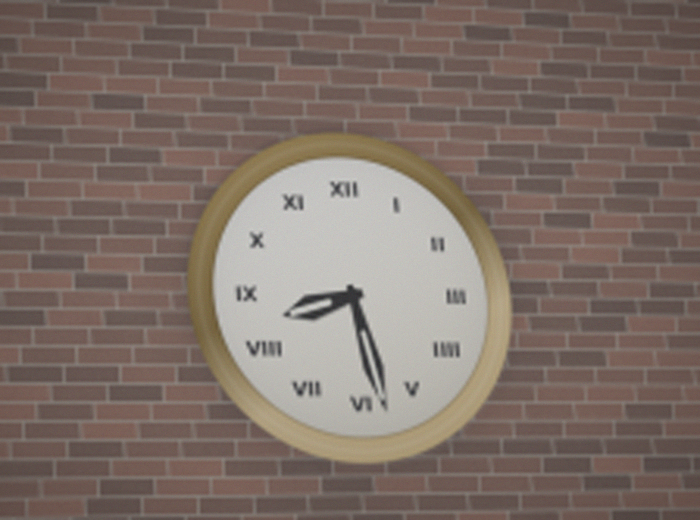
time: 8:28
